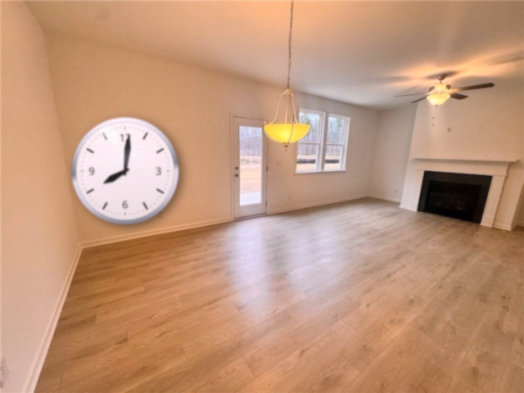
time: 8:01
